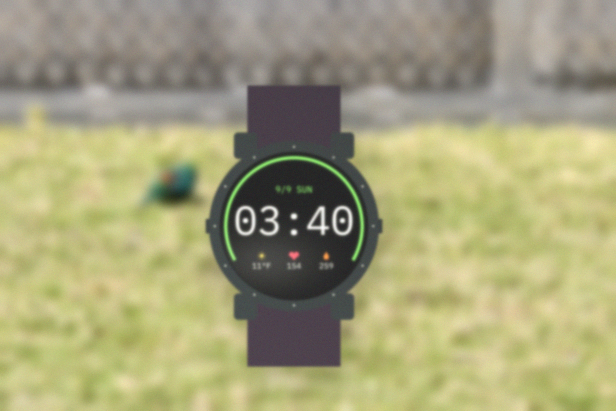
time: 3:40
